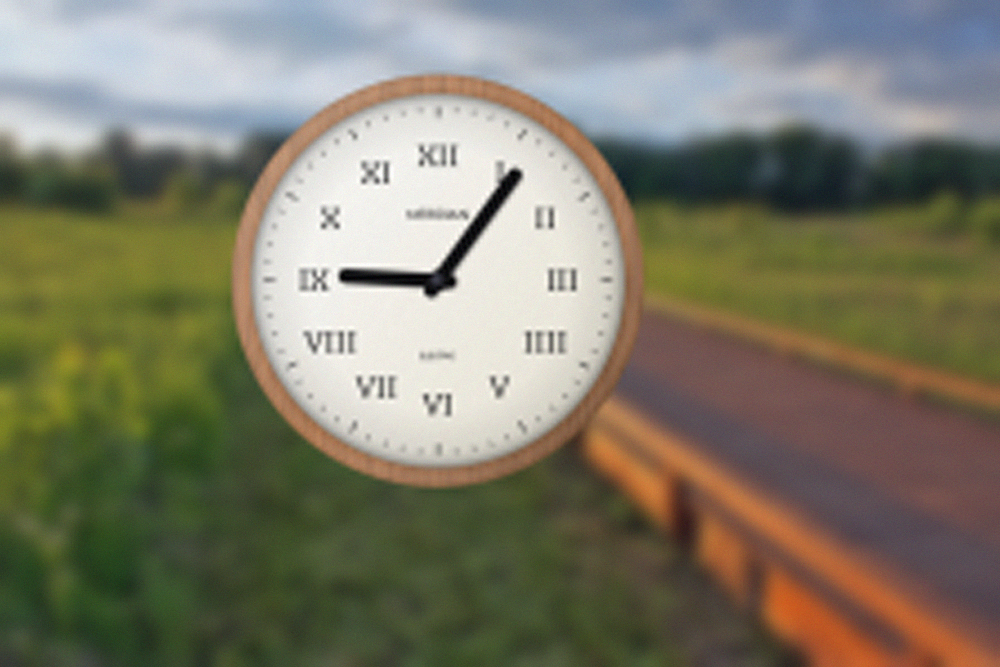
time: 9:06
